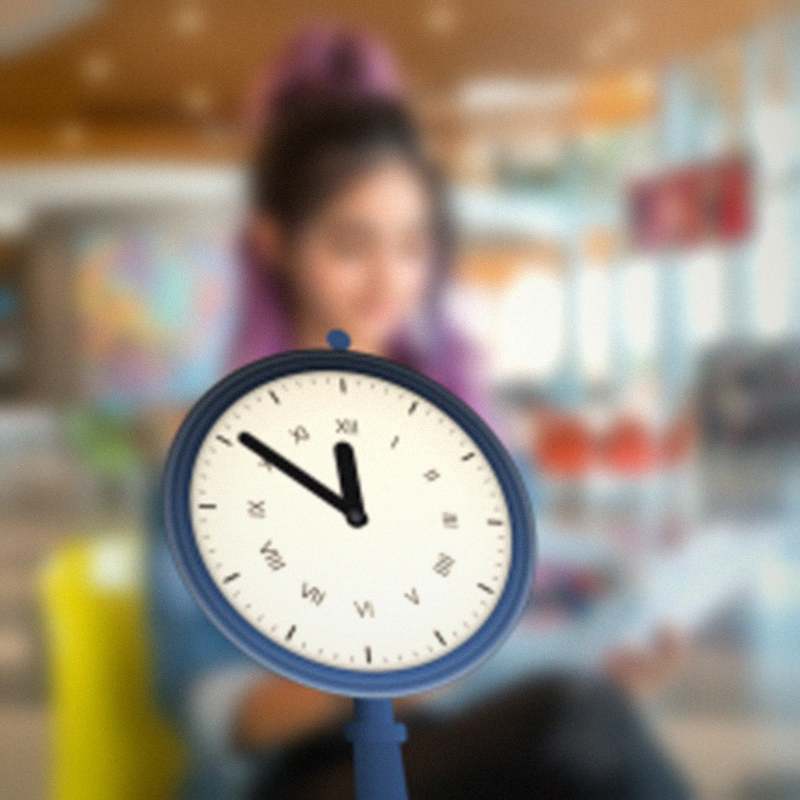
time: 11:51
